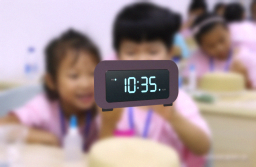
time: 10:35
